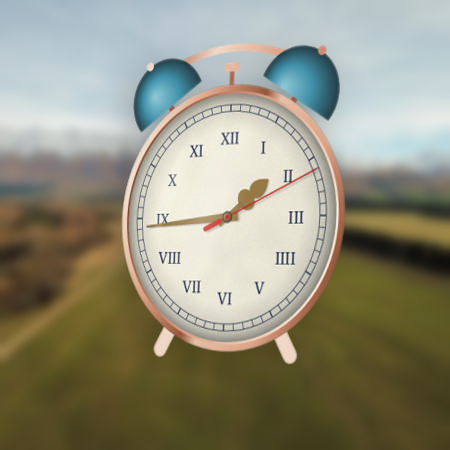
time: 1:44:11
